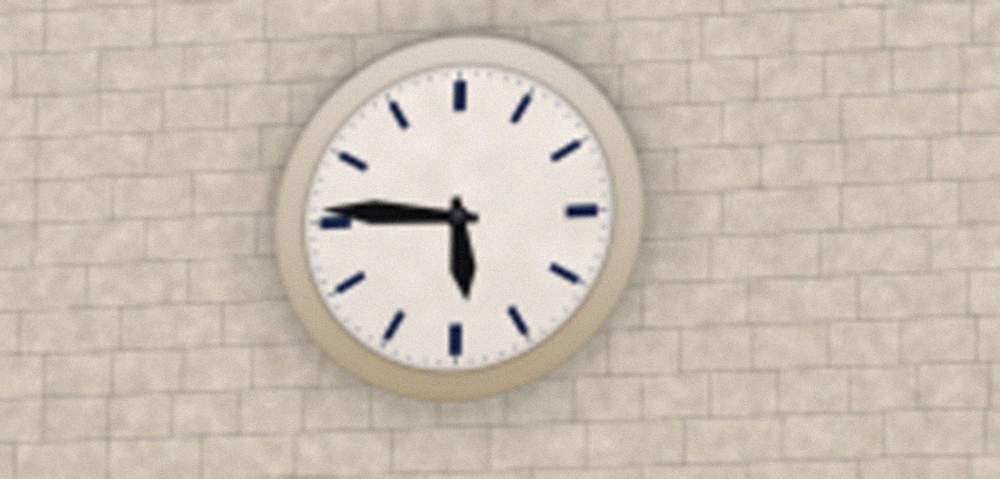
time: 5:46
